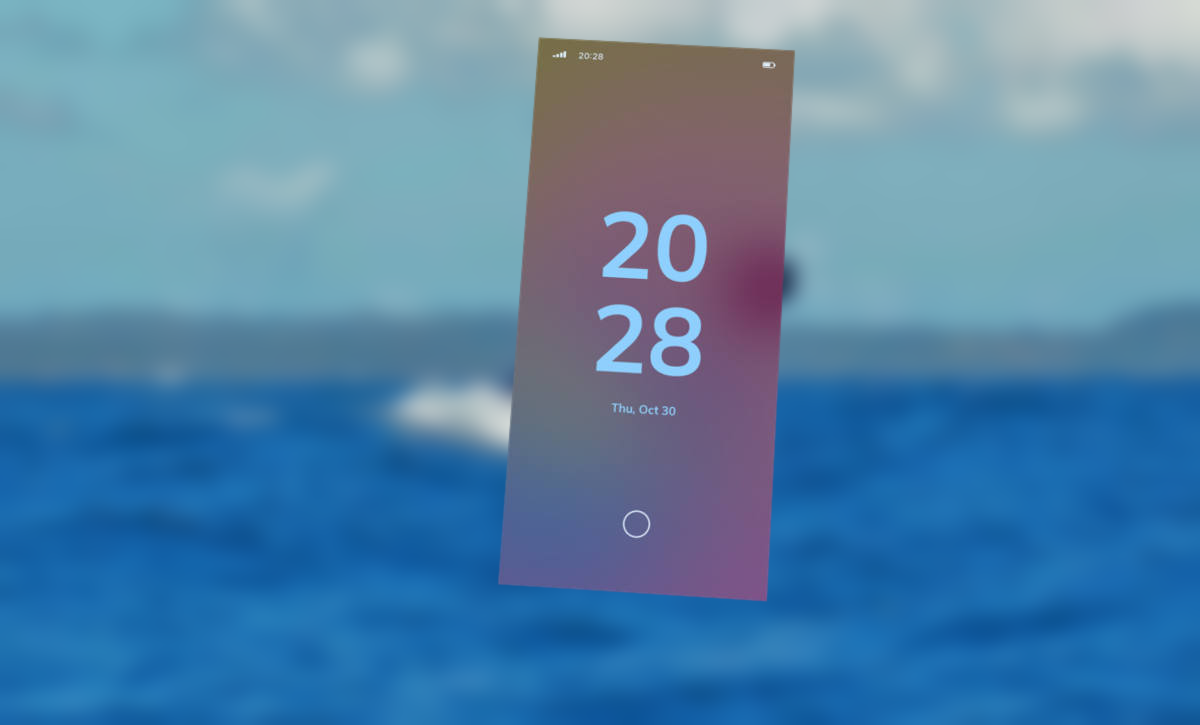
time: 20:28
